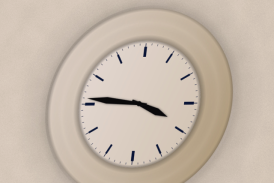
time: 3:46
